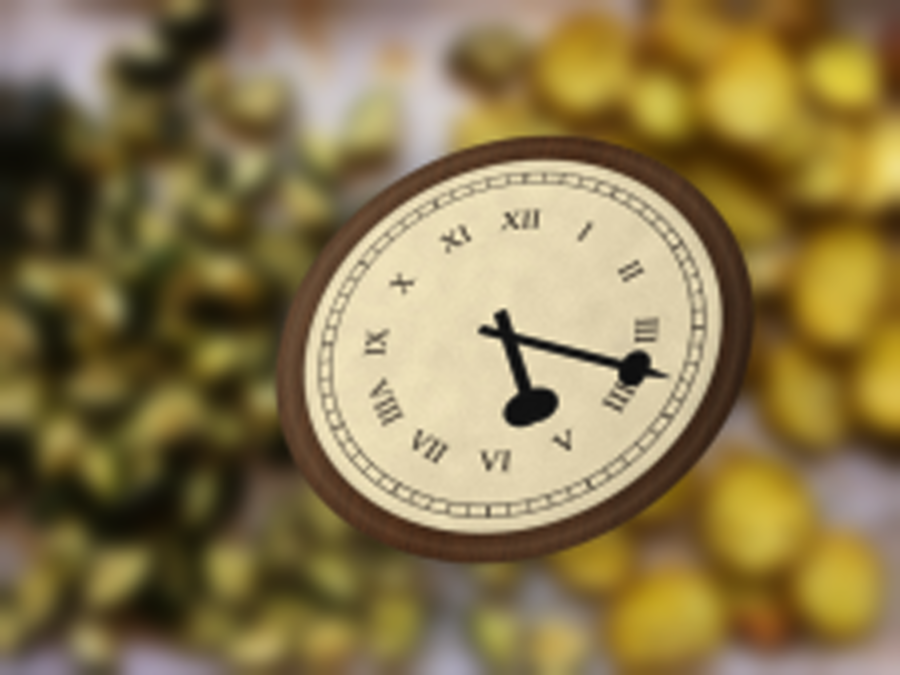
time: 5:18
